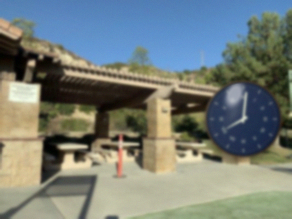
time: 8:01
